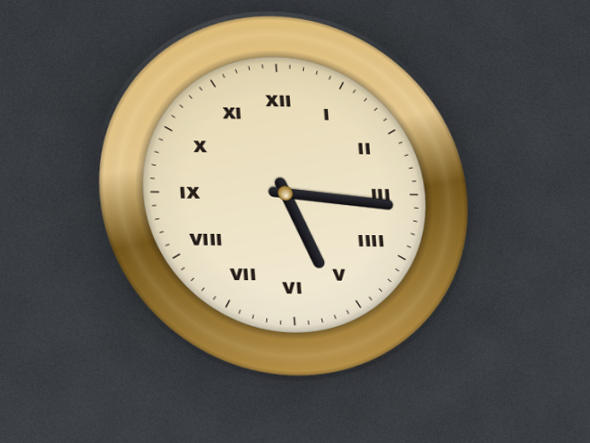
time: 5:16
